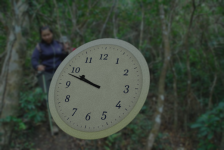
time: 9:48
